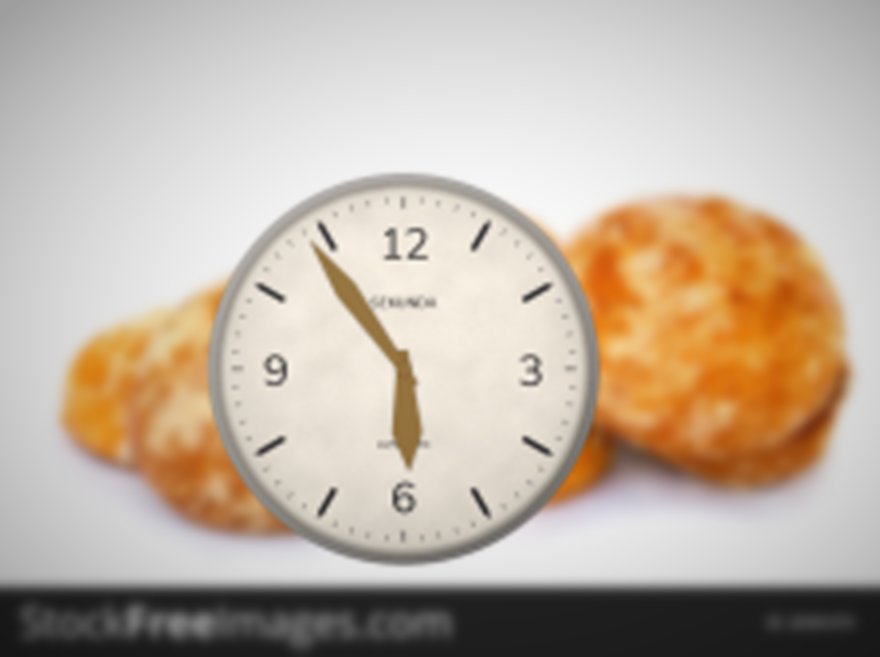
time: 5:54
